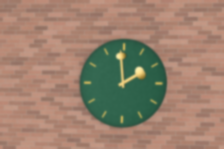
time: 1:59
